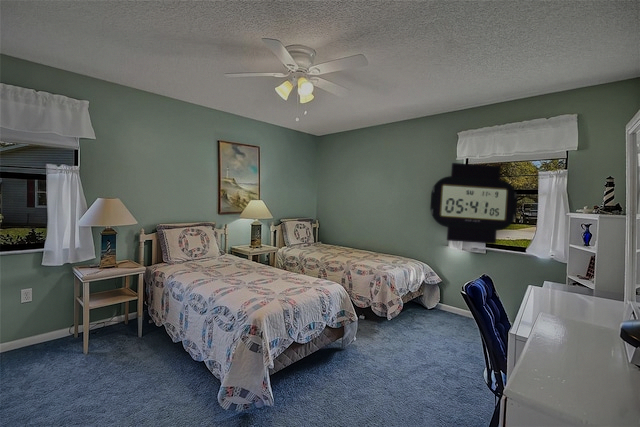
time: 5:41
